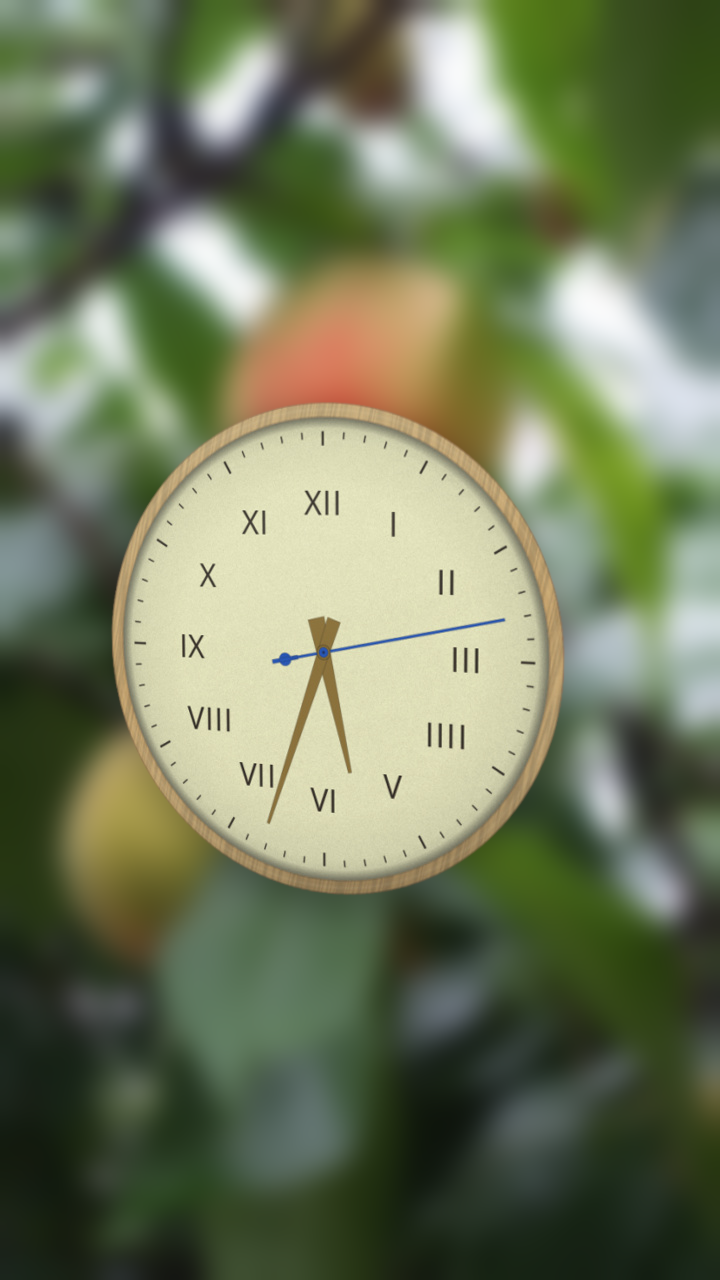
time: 5:33:13
